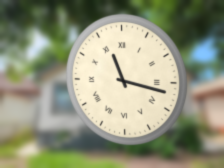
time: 11:17
